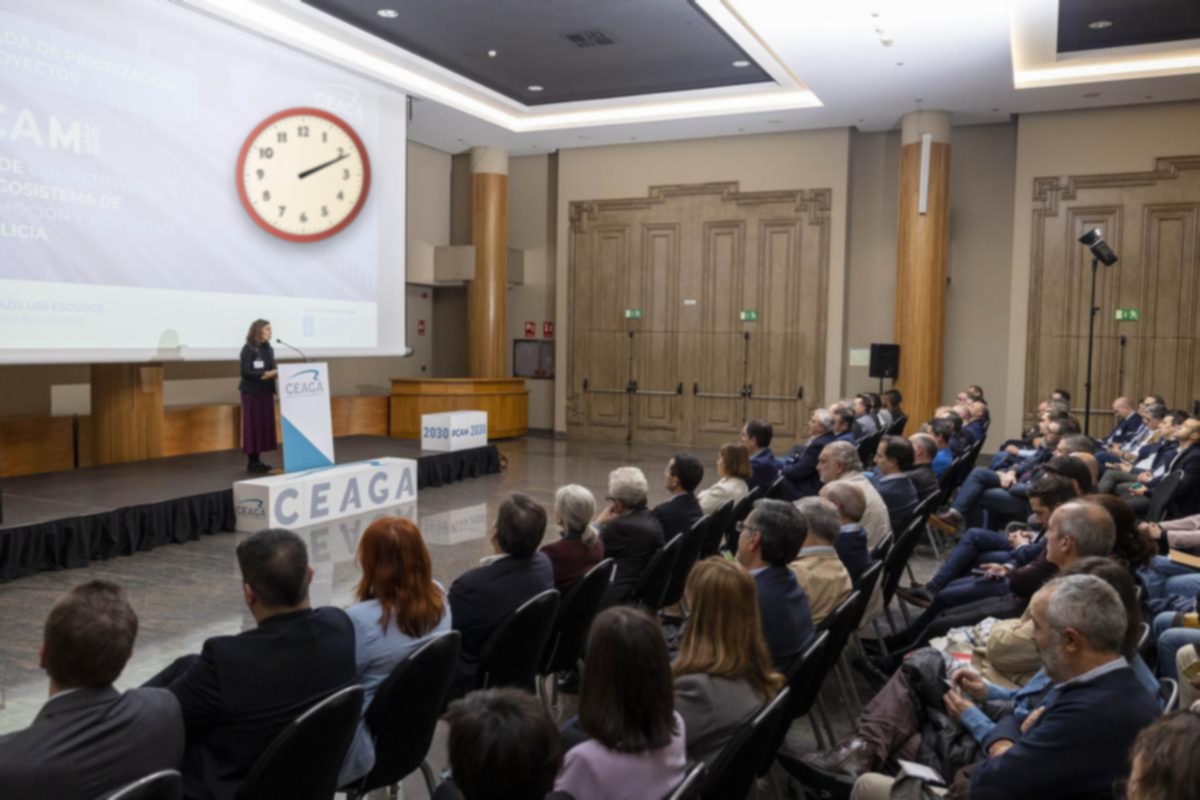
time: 2:11
